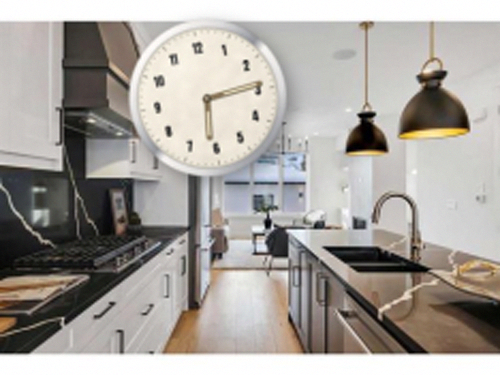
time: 6:14
